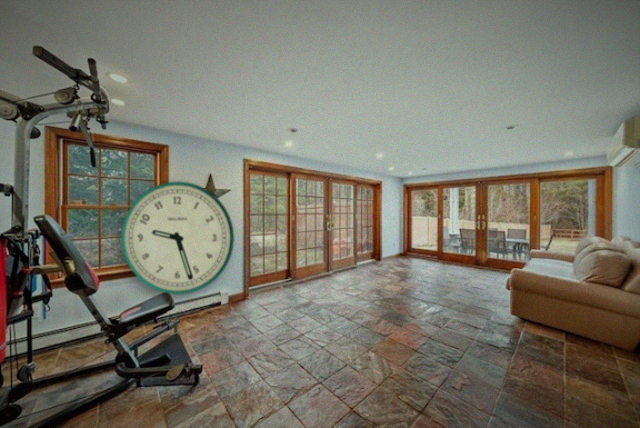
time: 9:27
